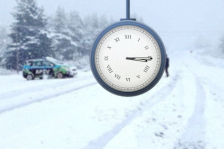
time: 3:15
